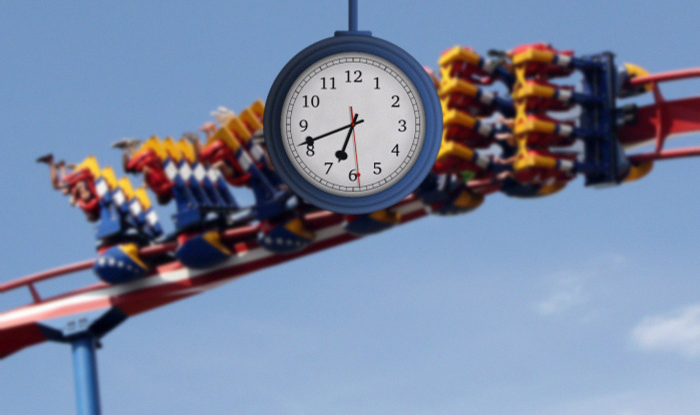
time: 6:41:29
